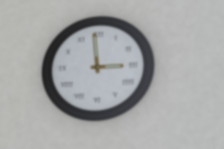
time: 2:59
